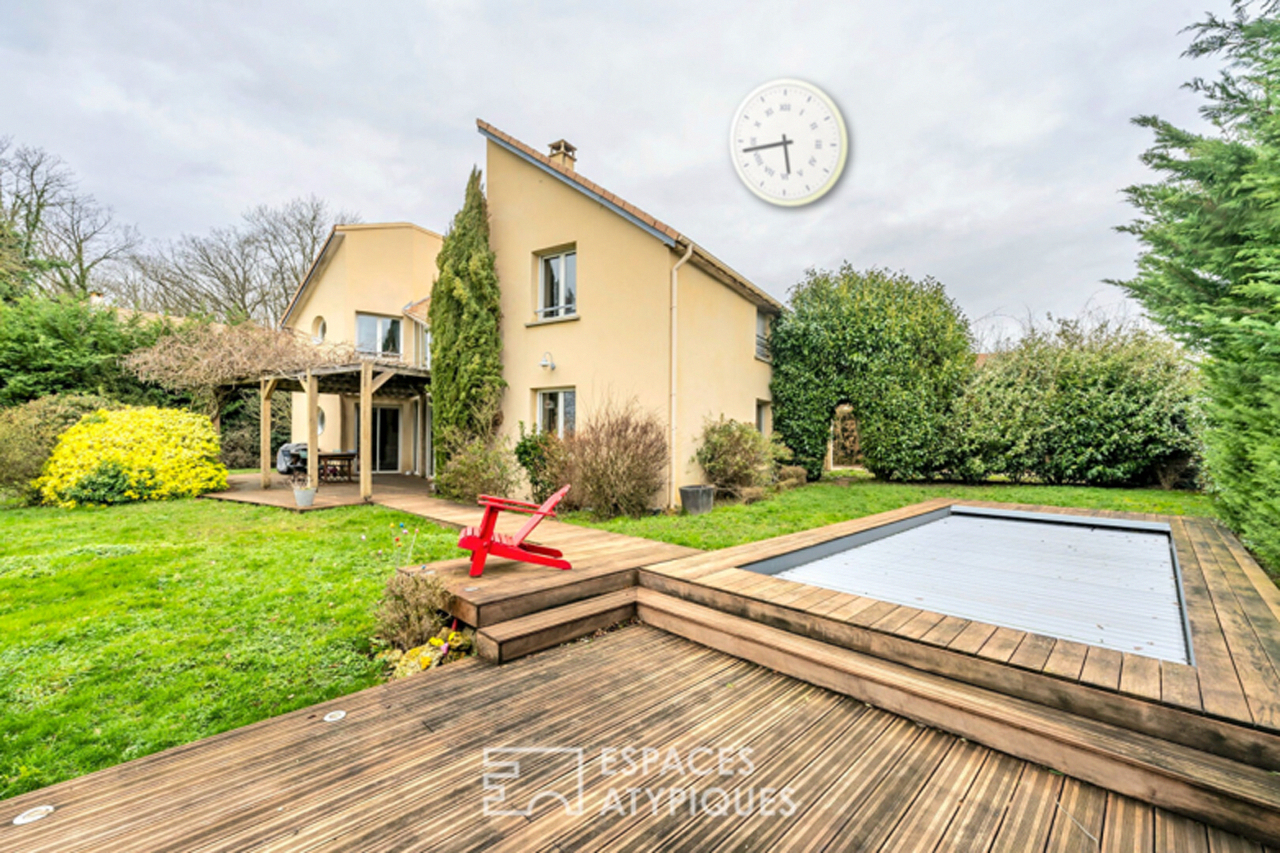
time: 5:43
